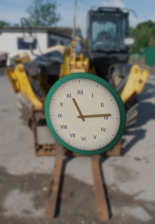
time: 11:14
